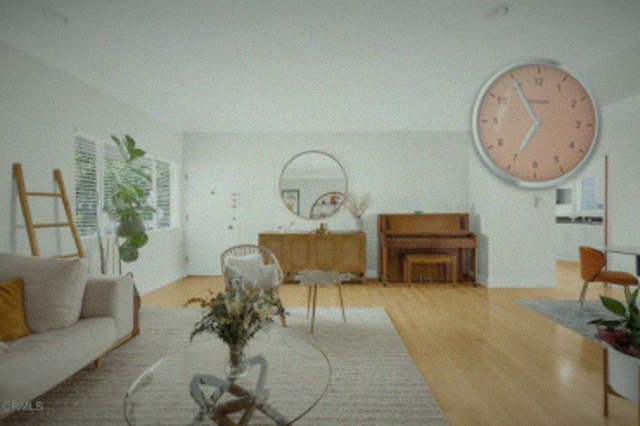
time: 6:55
